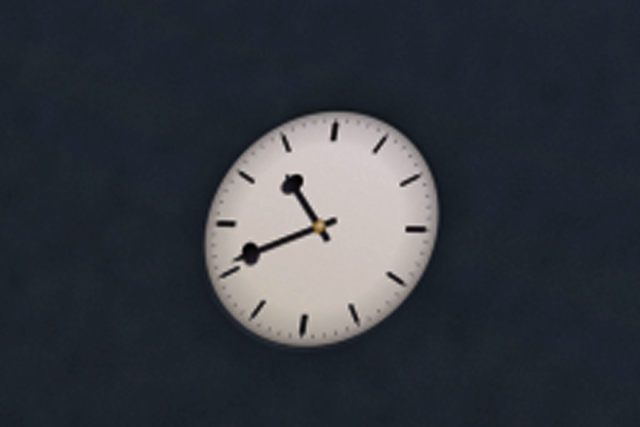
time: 10:41
